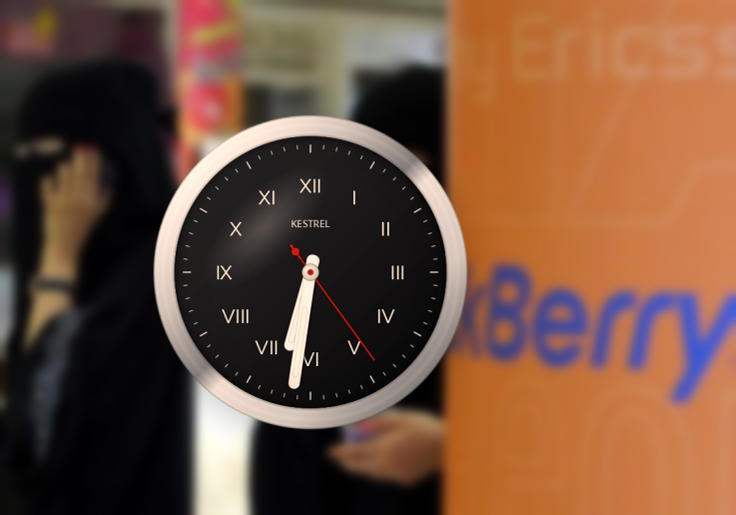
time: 6:31:24
